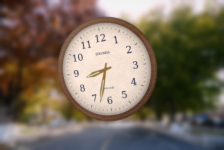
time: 8:33
